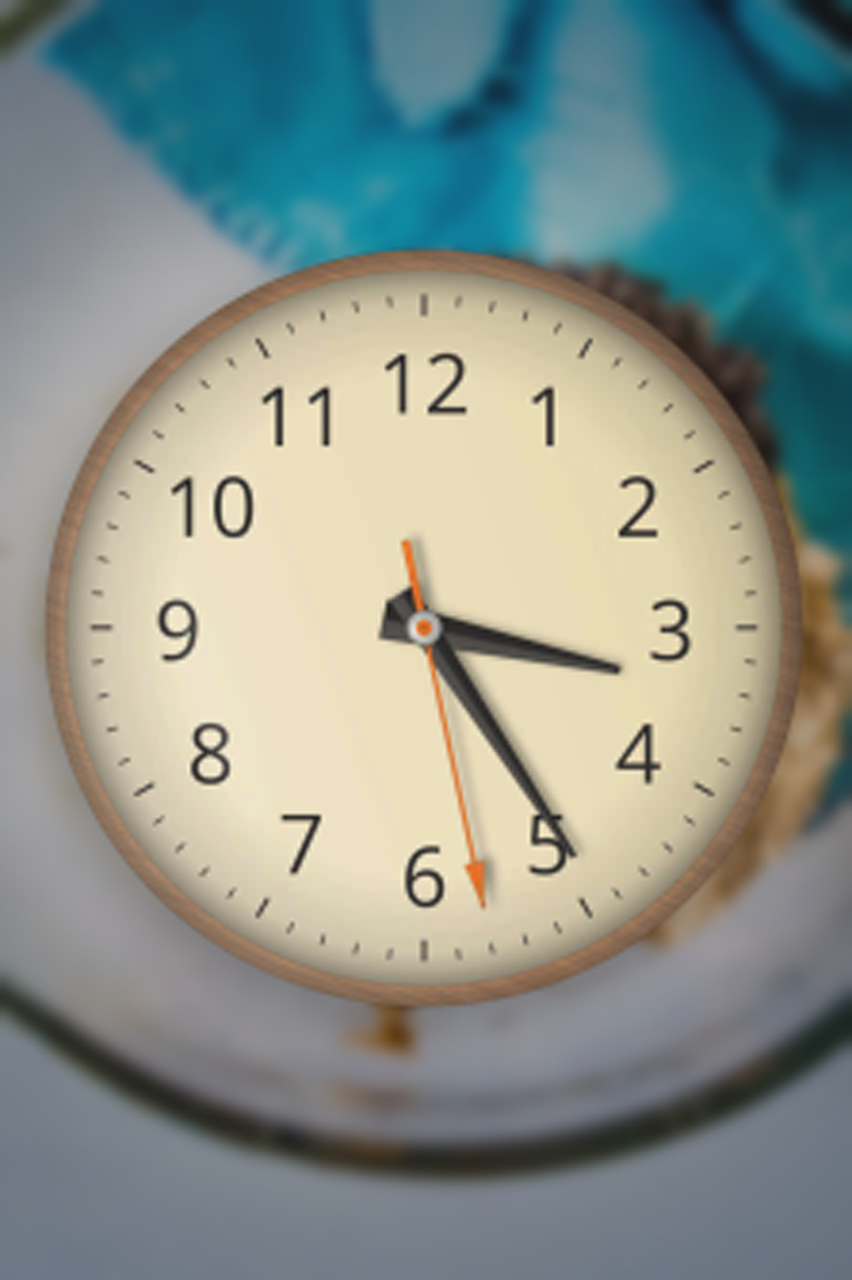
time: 3:24:28
